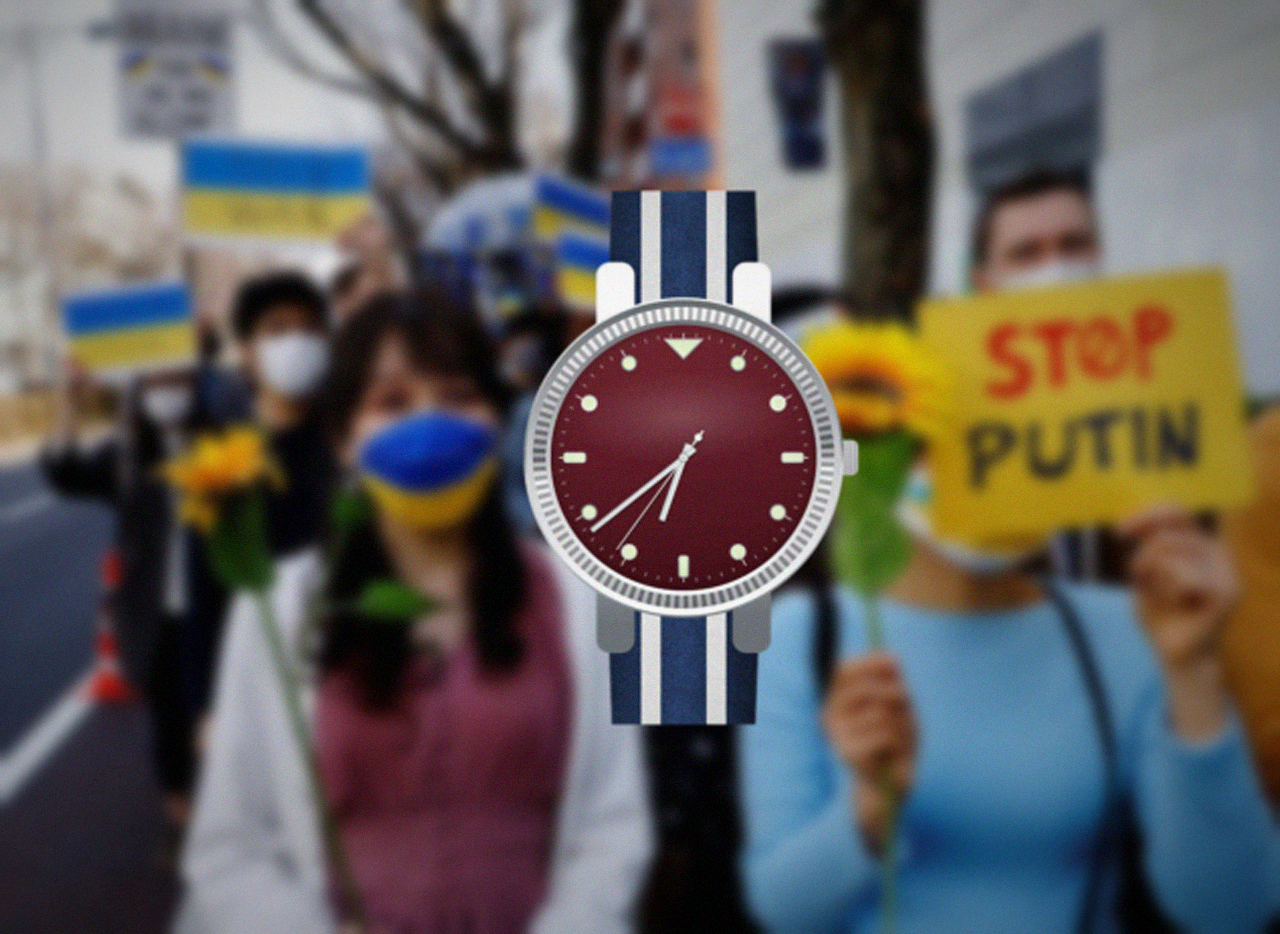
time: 6:38:36
